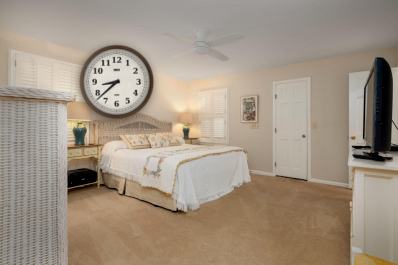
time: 8:38
